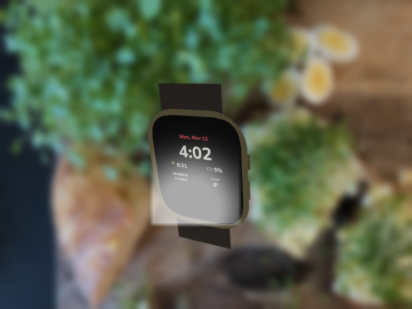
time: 4:02
